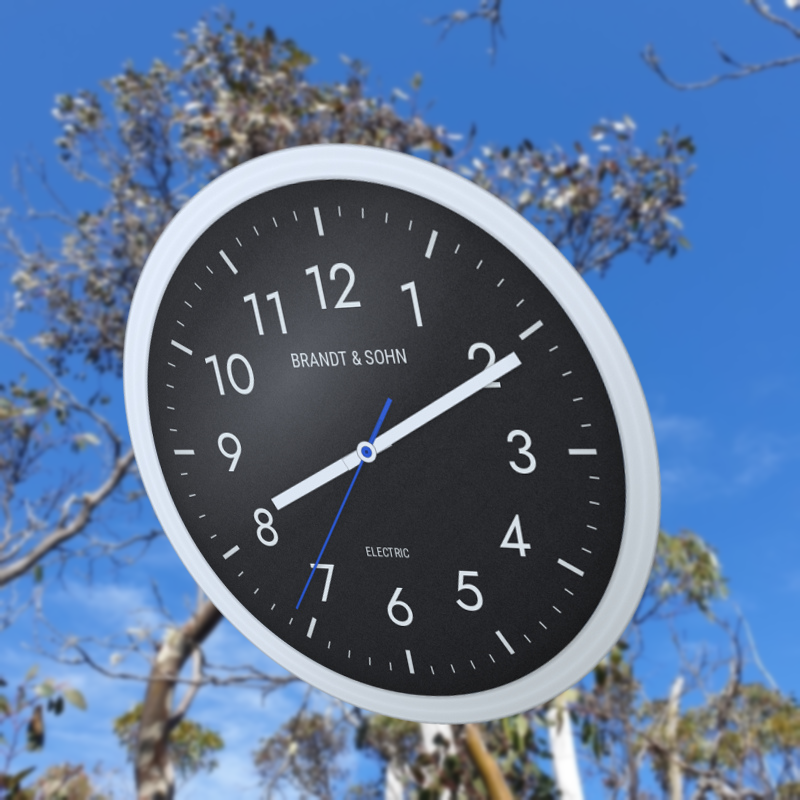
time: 8:10:36
